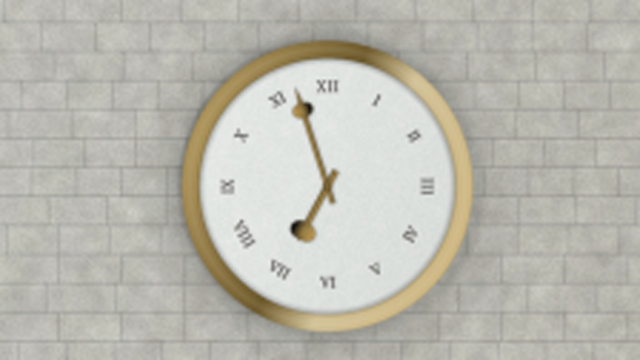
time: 6:57
